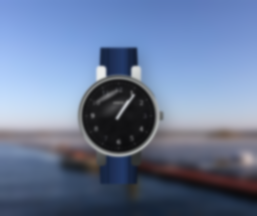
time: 1:06
